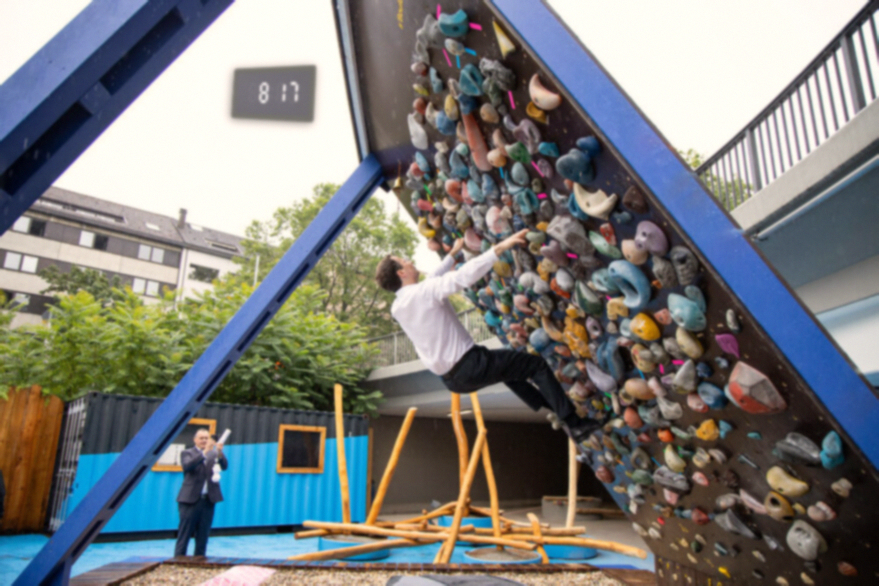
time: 8:17
